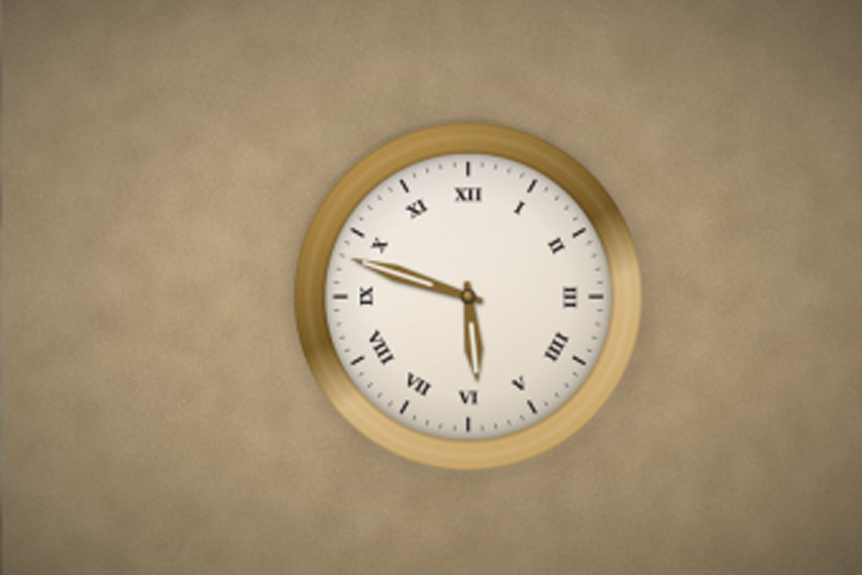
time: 5:48
